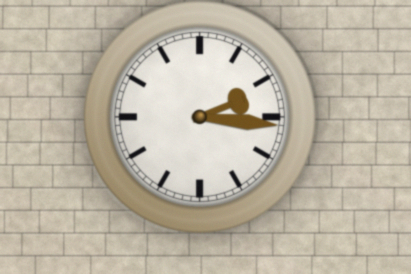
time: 2:16
